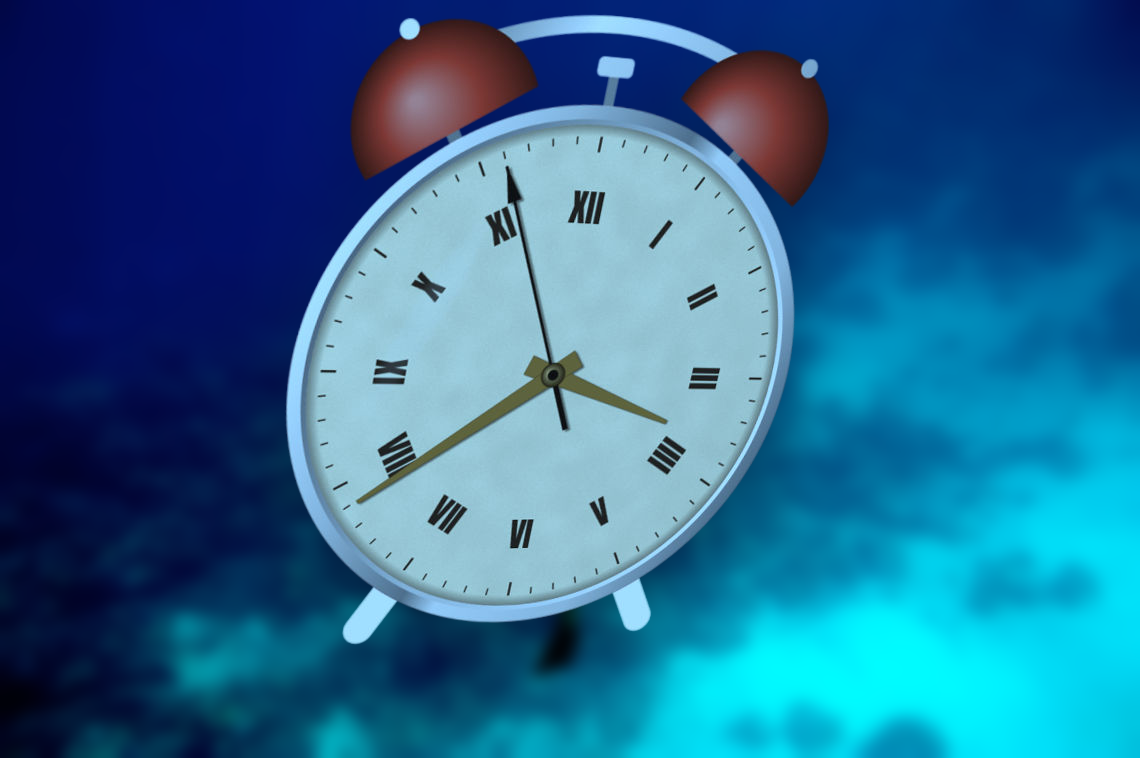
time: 3:38:56
